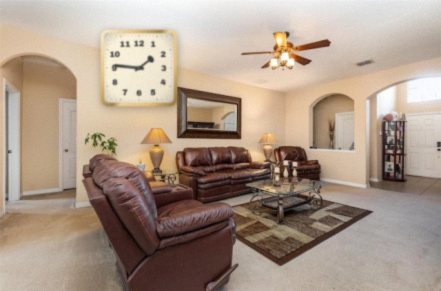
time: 1:46
